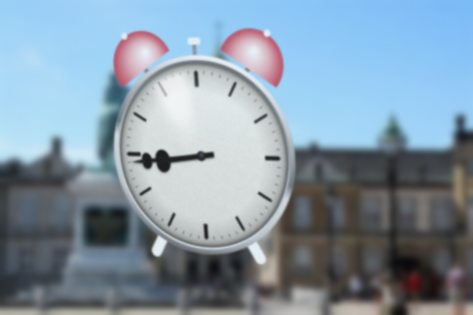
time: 8:44
